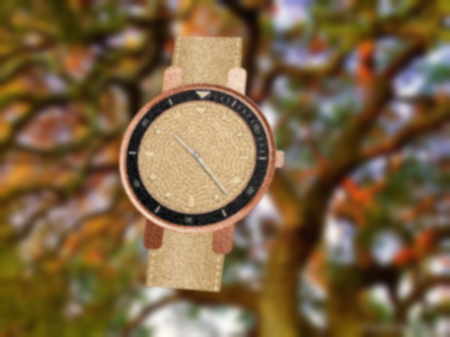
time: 10:23
